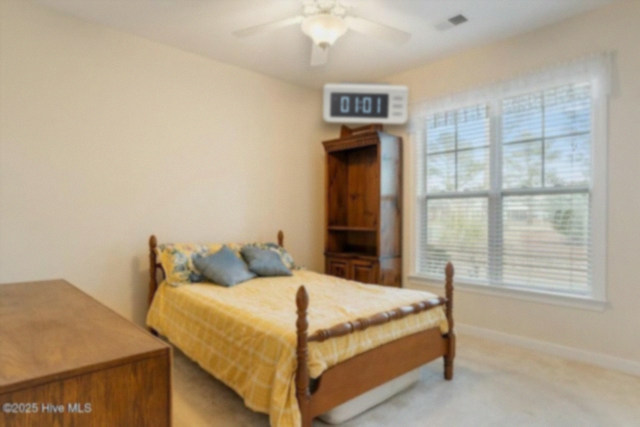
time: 1:01
